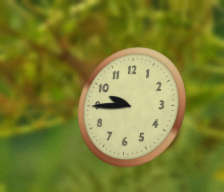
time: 9:45
